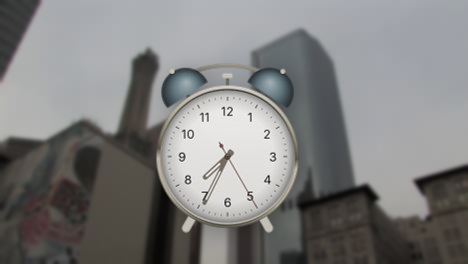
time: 7:34:25
